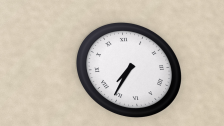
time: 7:36
